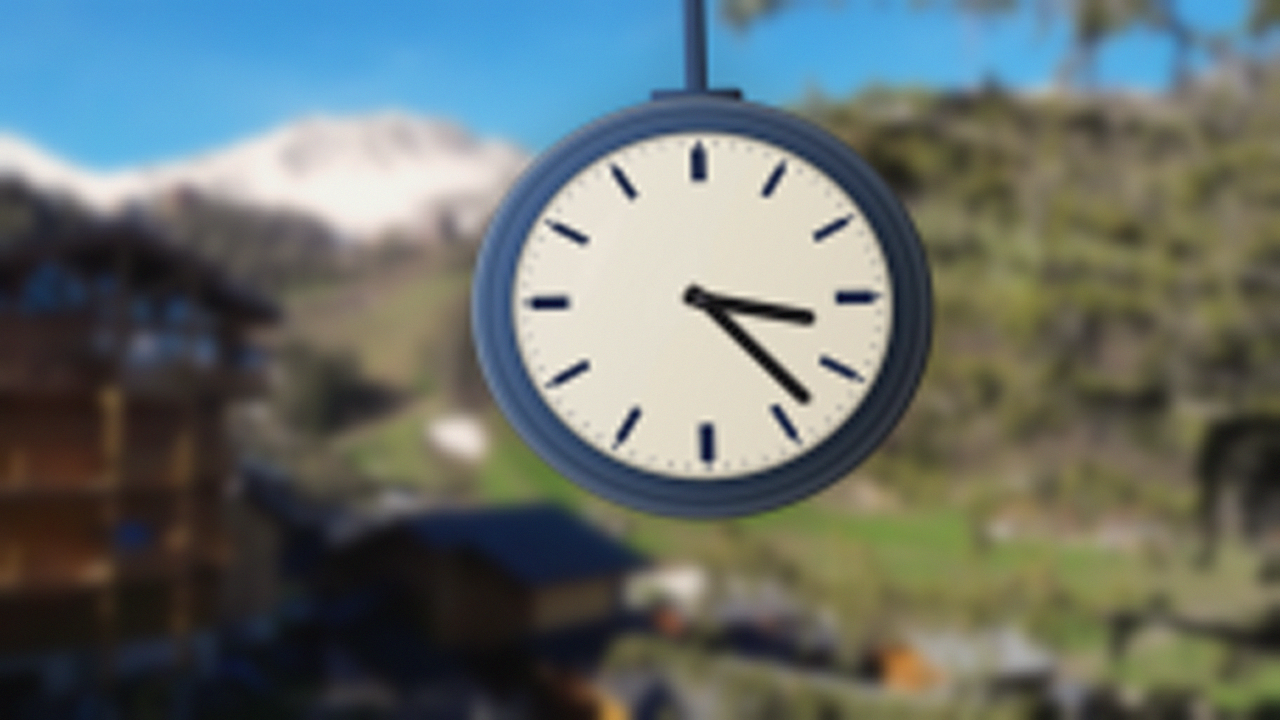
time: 3:23
